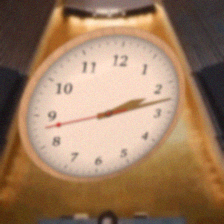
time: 2:12:43
